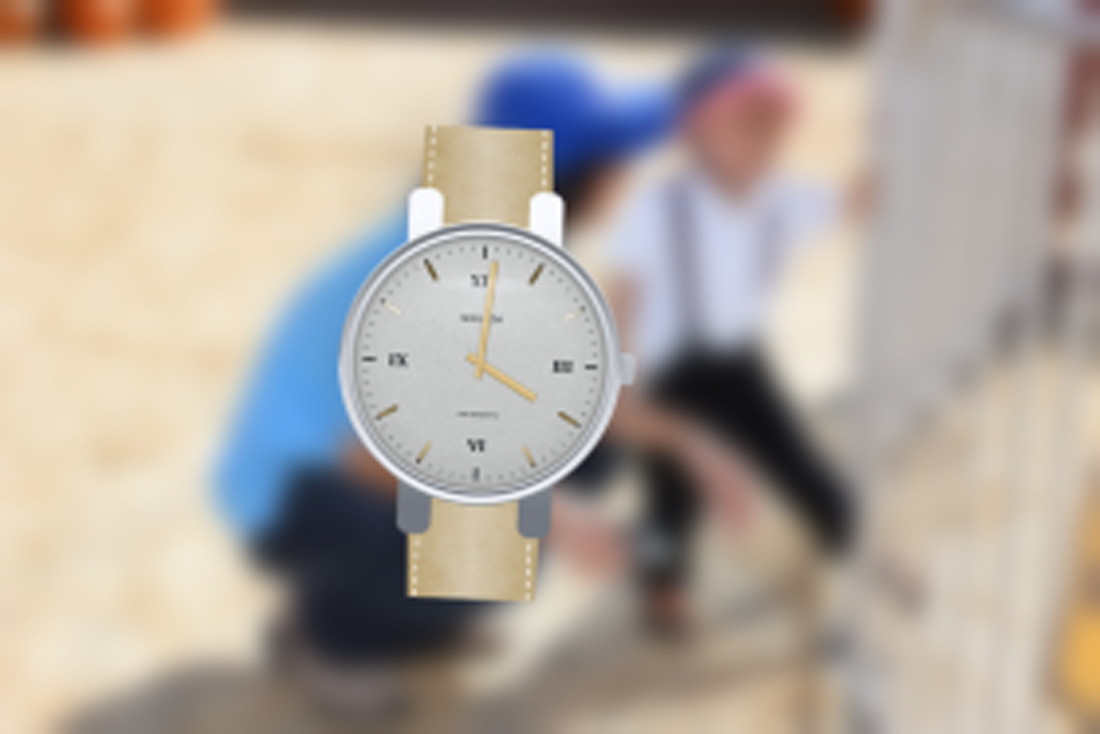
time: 4:01
